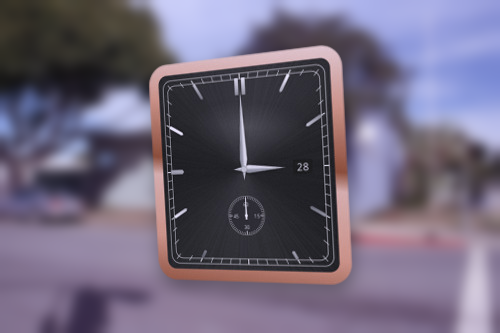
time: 3:00
